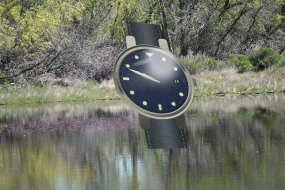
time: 9:49
